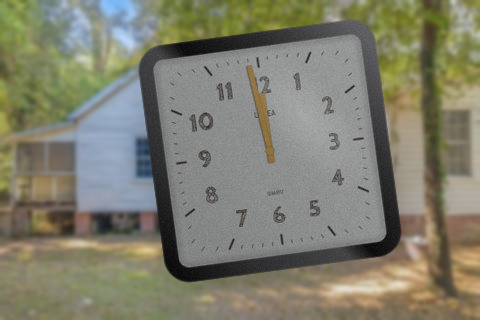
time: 11:59
